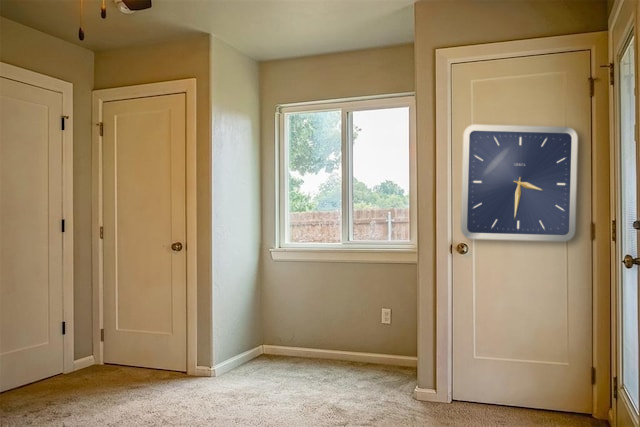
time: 3:31
